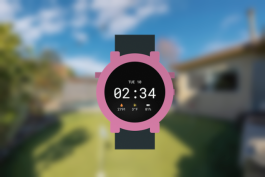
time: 2:34
